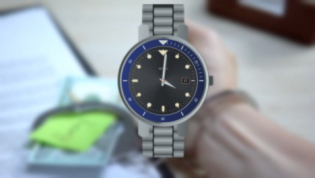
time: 4:01
